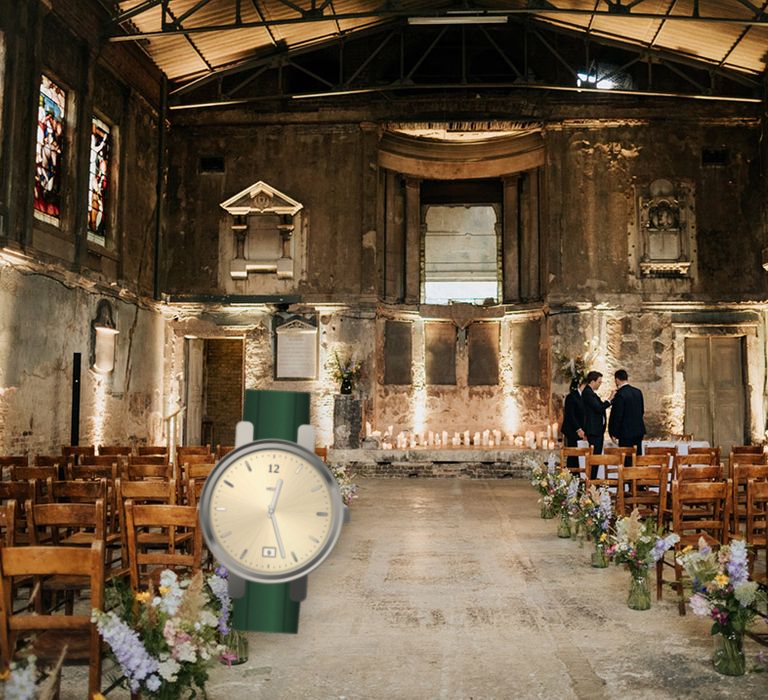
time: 12:27
